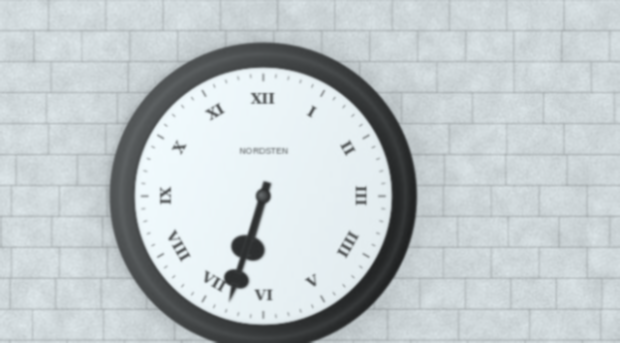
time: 6:33
